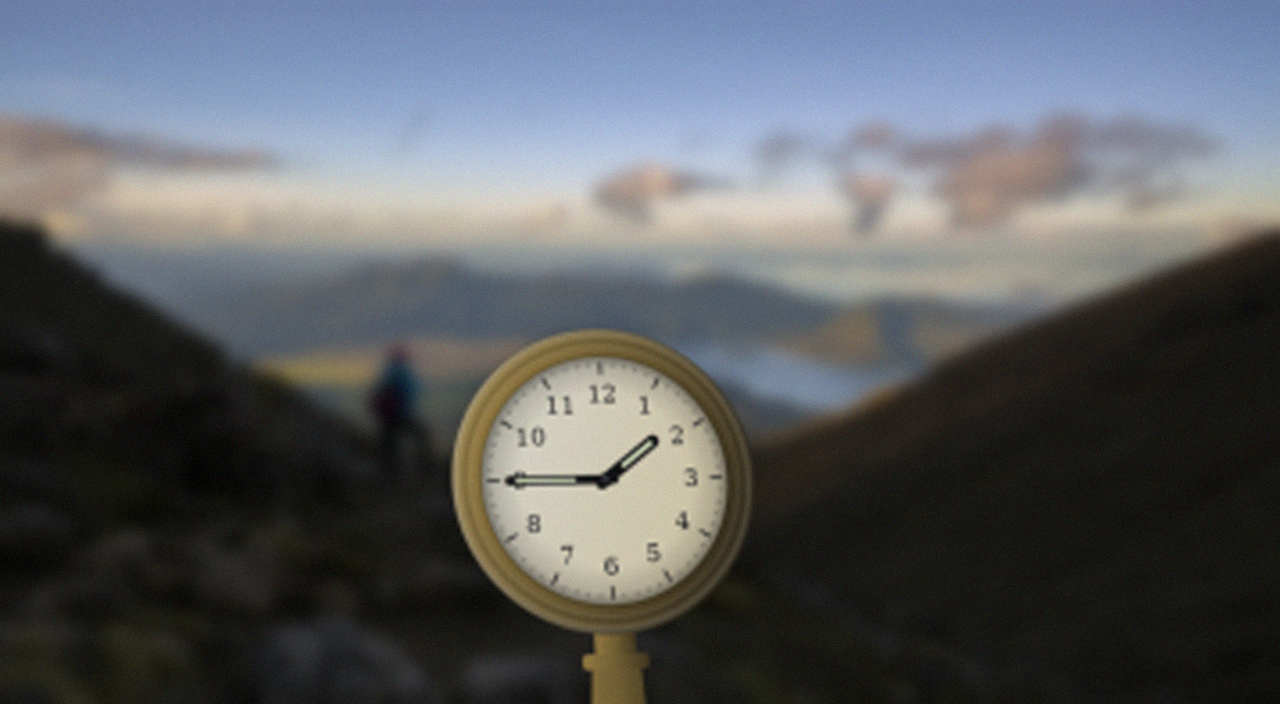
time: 1:45
